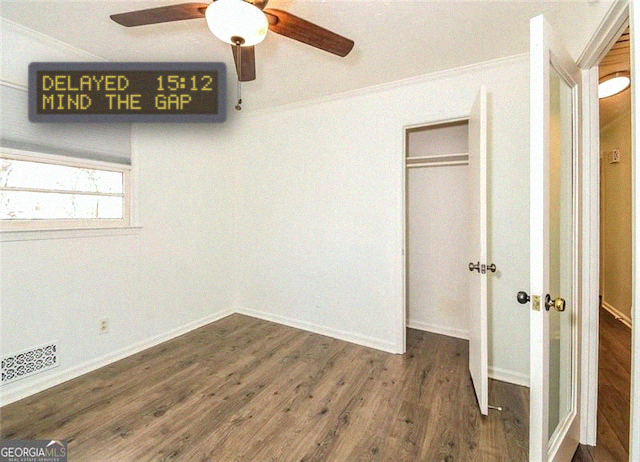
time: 15:12
